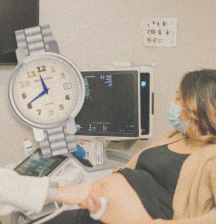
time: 11:41
